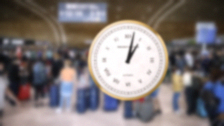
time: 1:02
